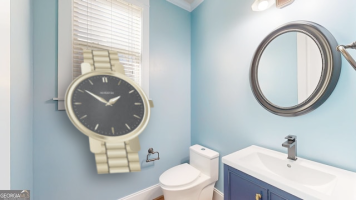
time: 1:51
